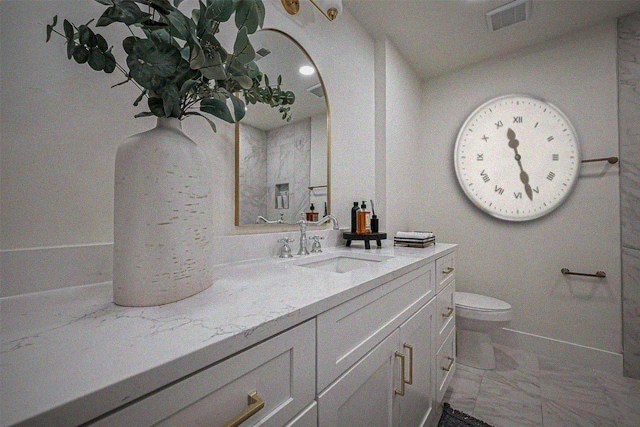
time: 11:27
